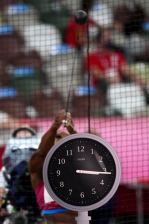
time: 3:16
